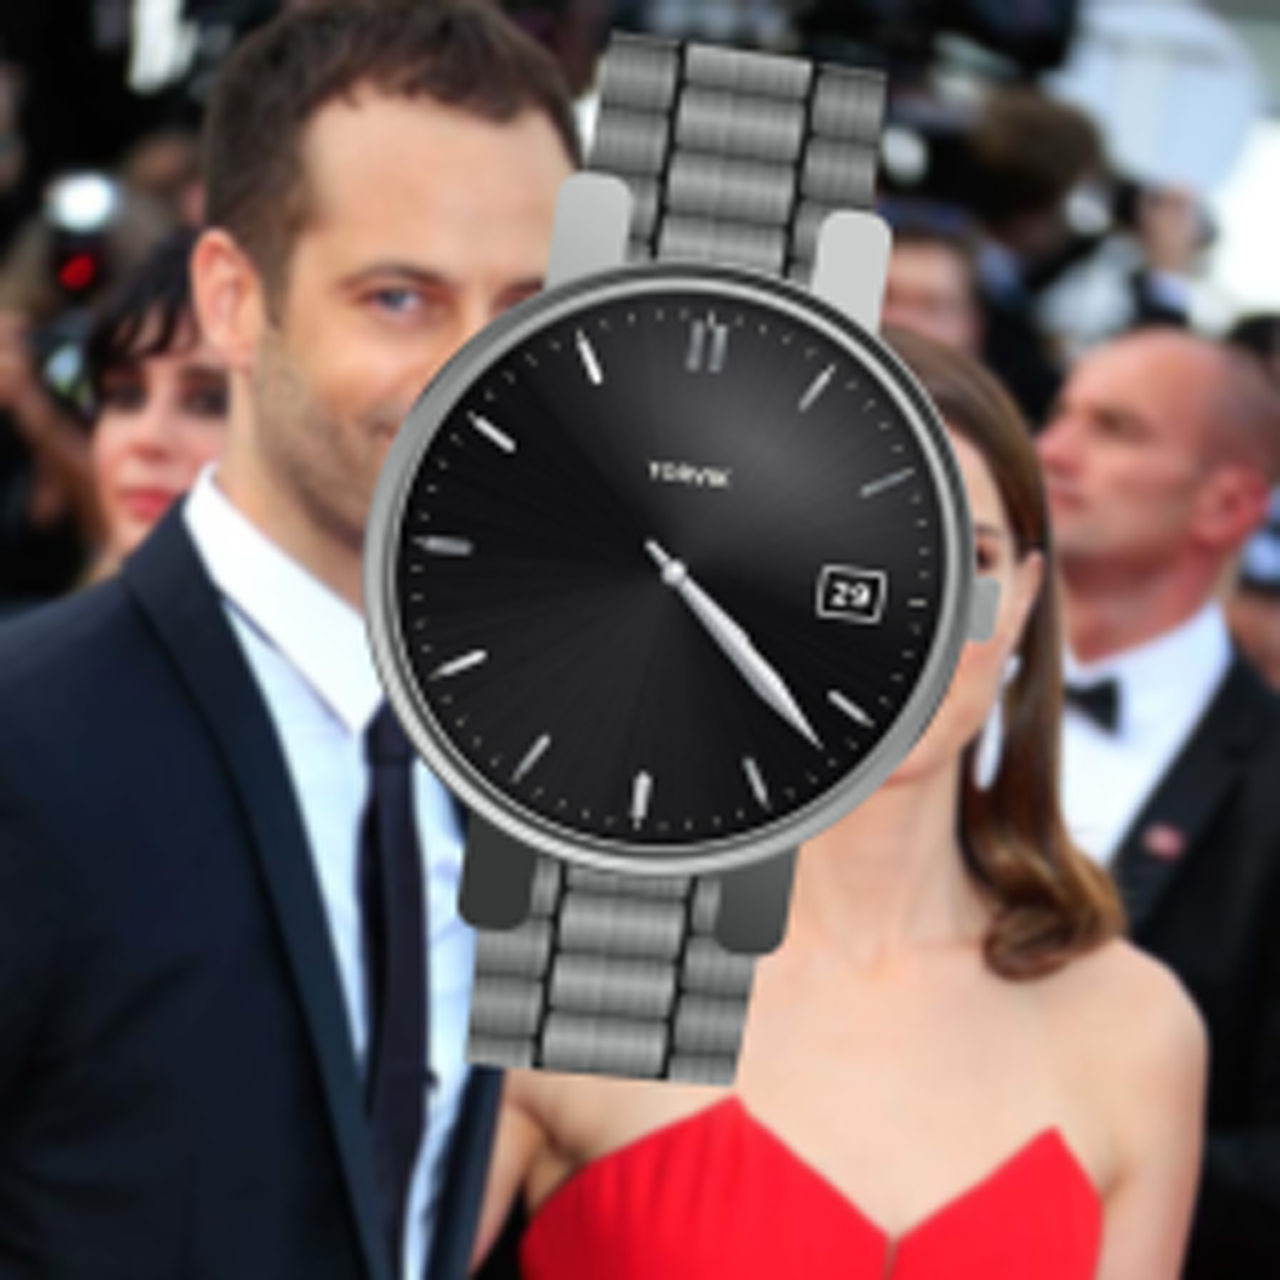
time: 4:22
